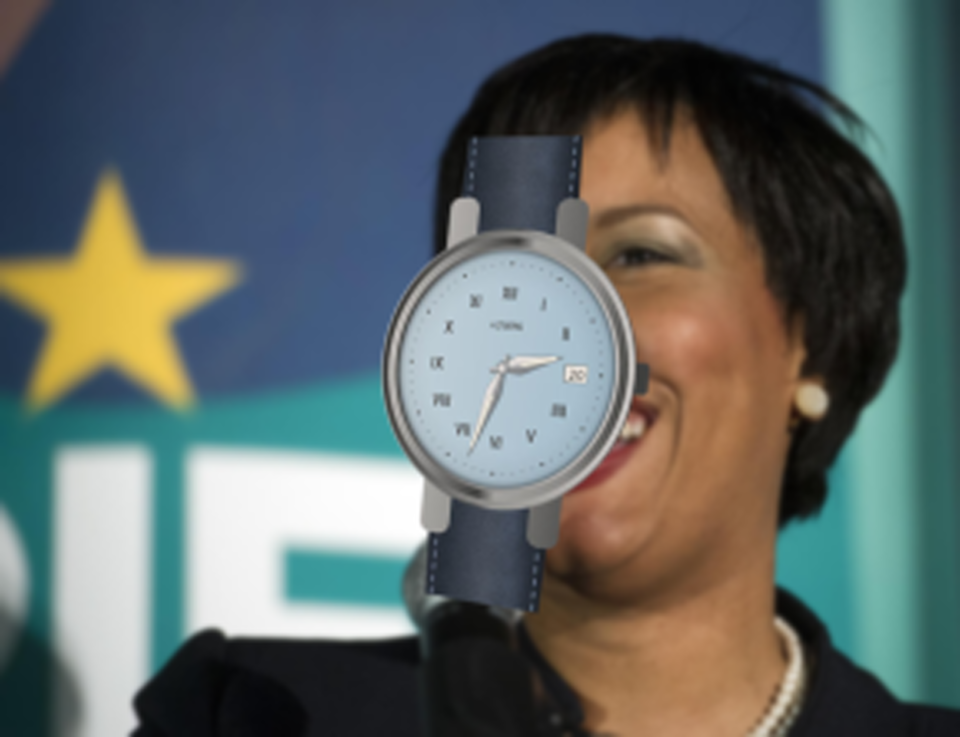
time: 2:33
